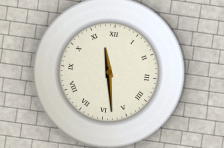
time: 11:28
